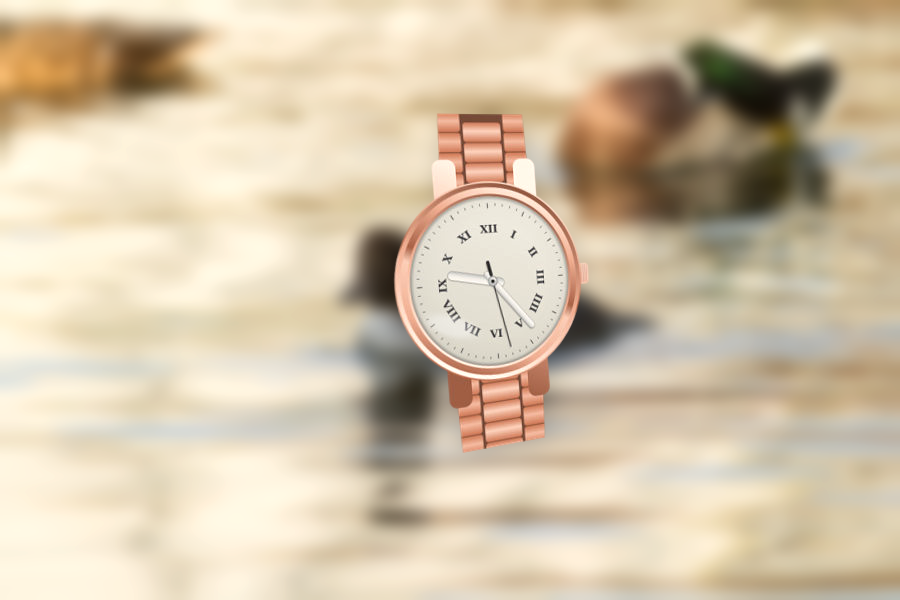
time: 9:23:28
